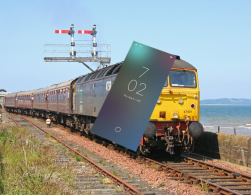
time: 7:02
